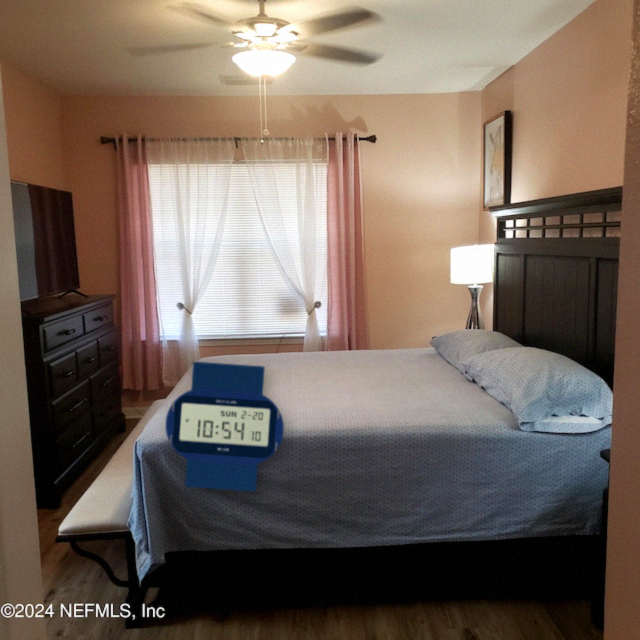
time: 10:54
